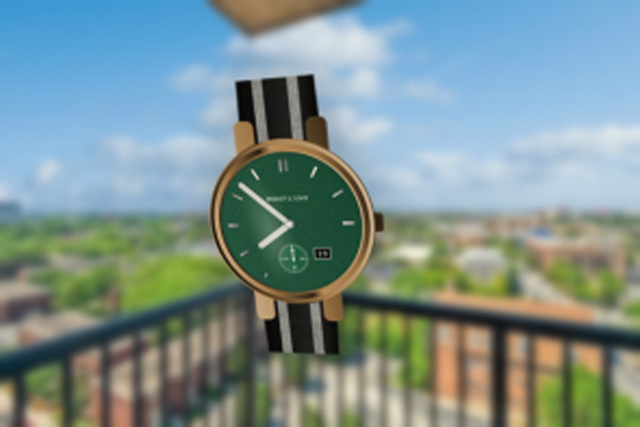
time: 7:52
